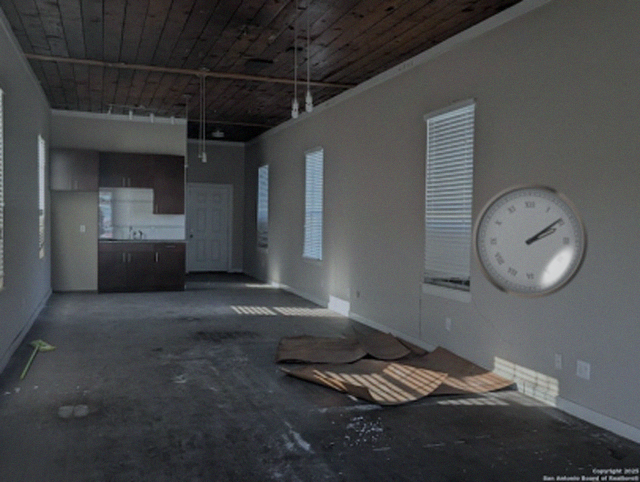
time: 2:09
